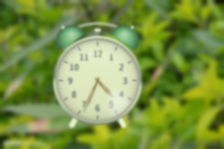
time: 4:34
